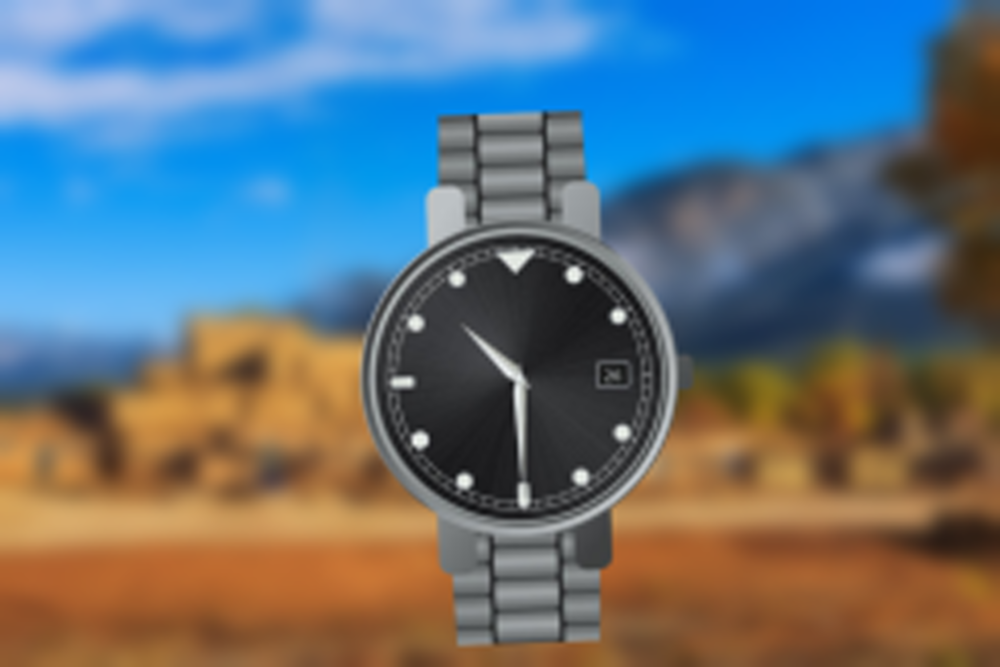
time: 10:30
